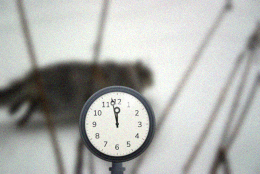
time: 11:58
